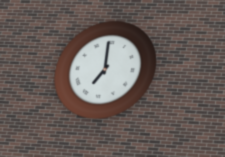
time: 6:59
